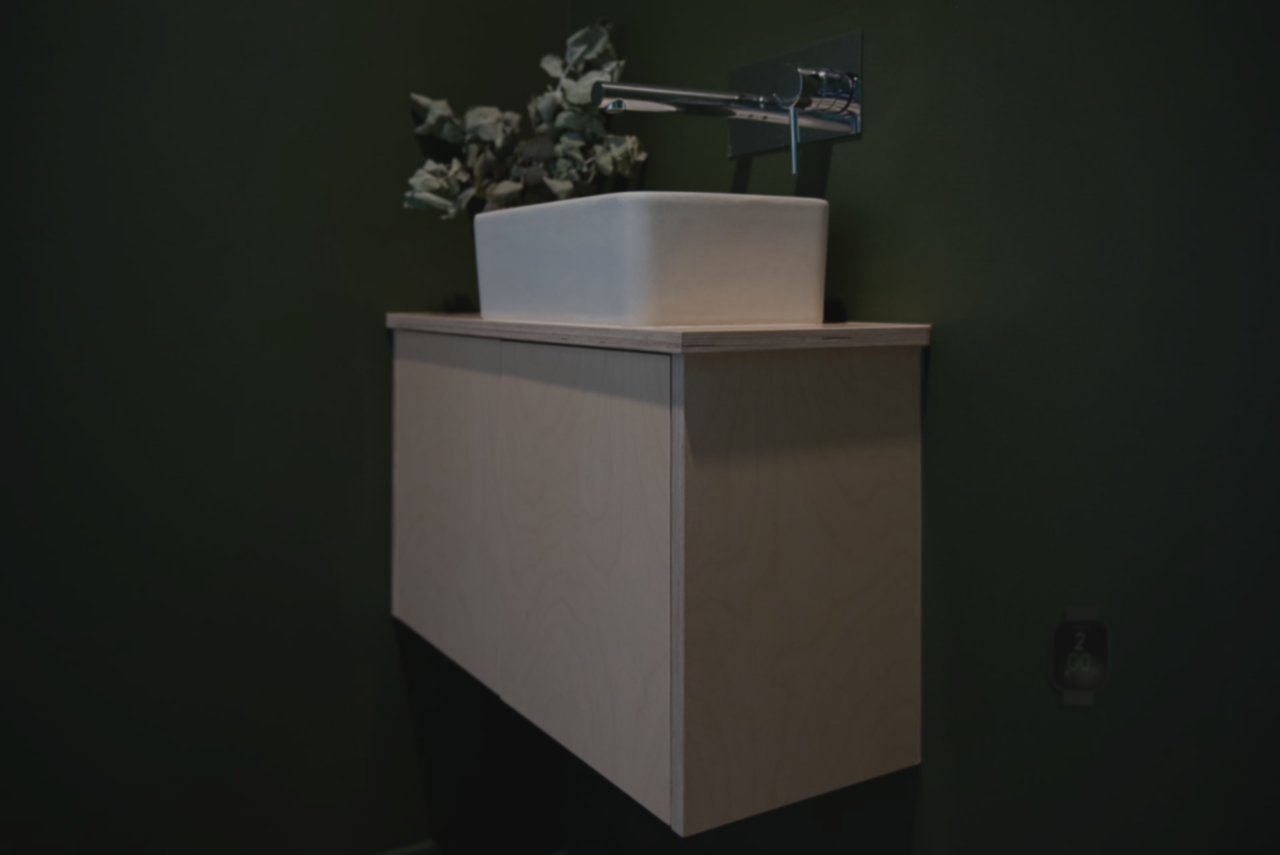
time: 2:00
